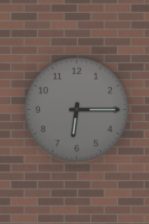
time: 6:15
